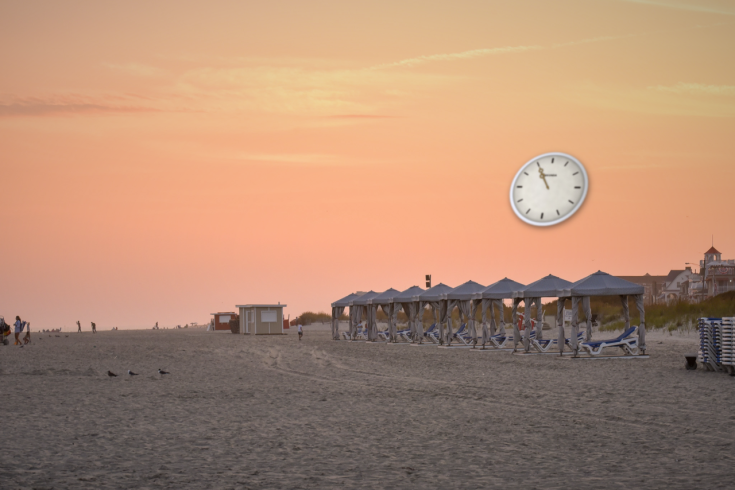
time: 10:55
